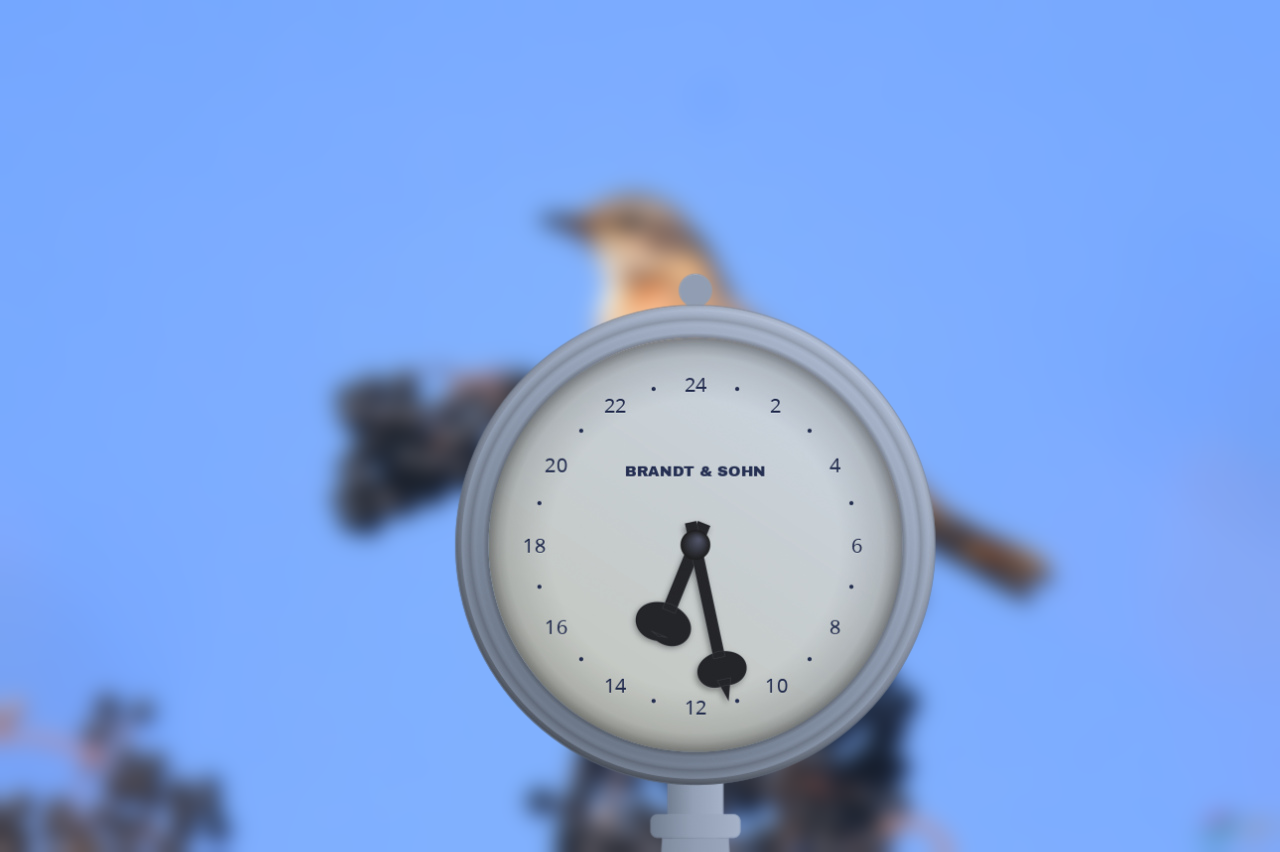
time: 13:28
